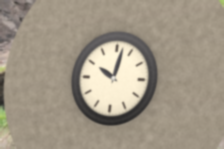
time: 10:02
